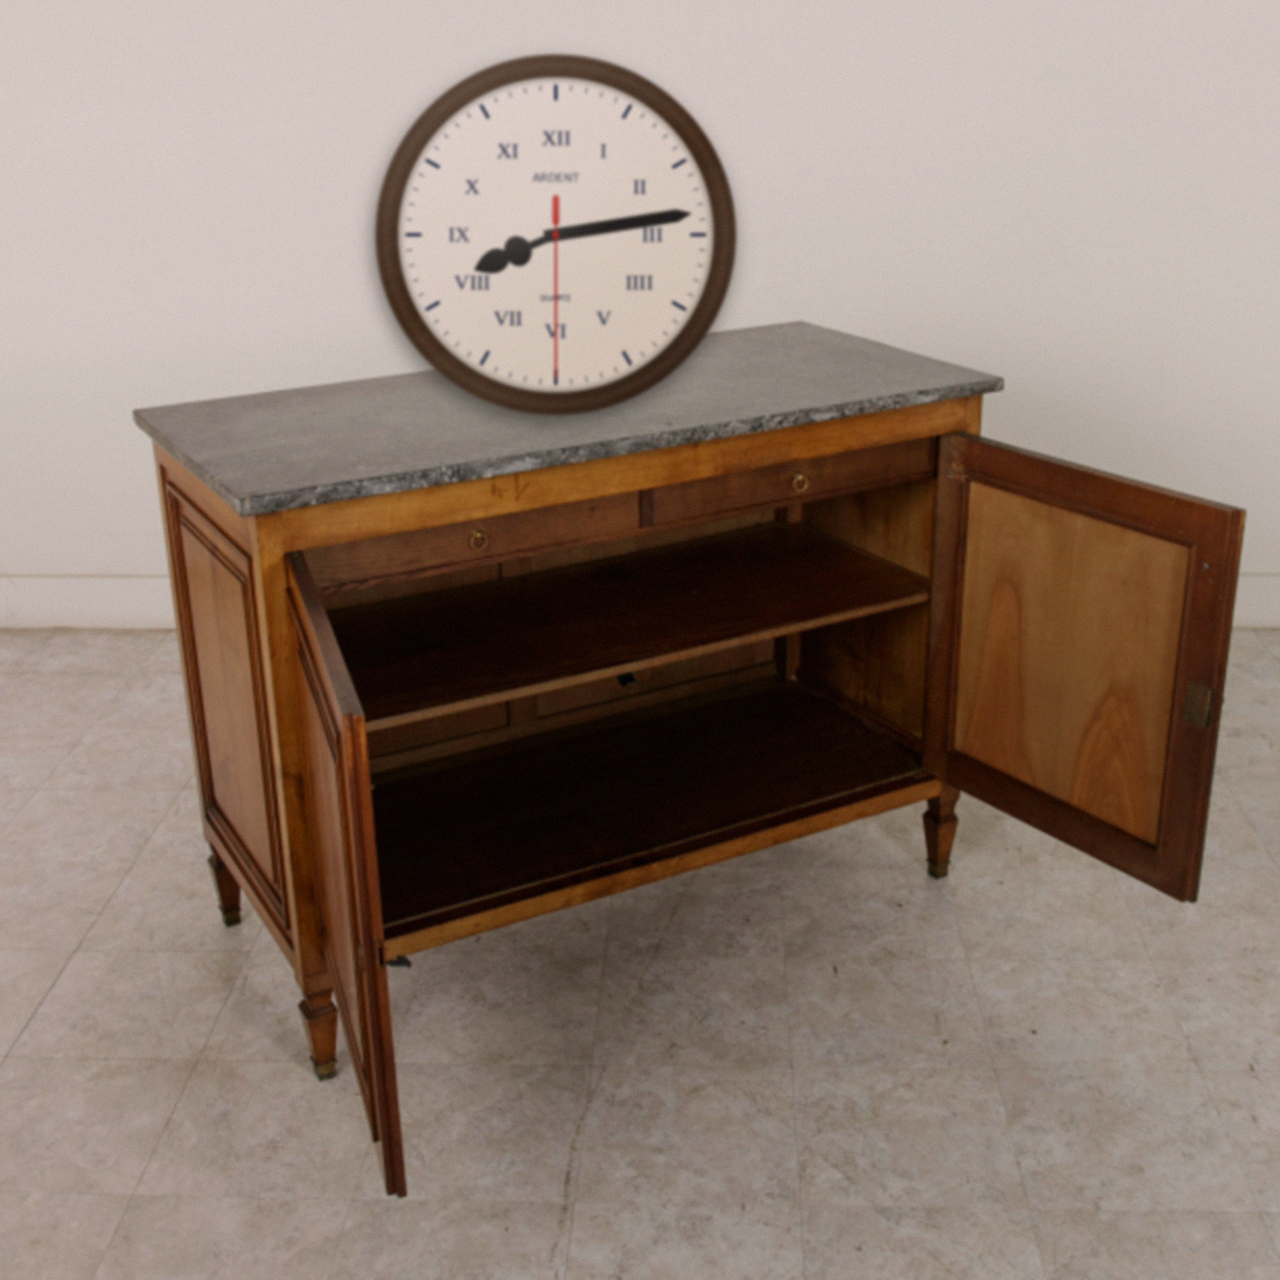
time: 8:13:30
